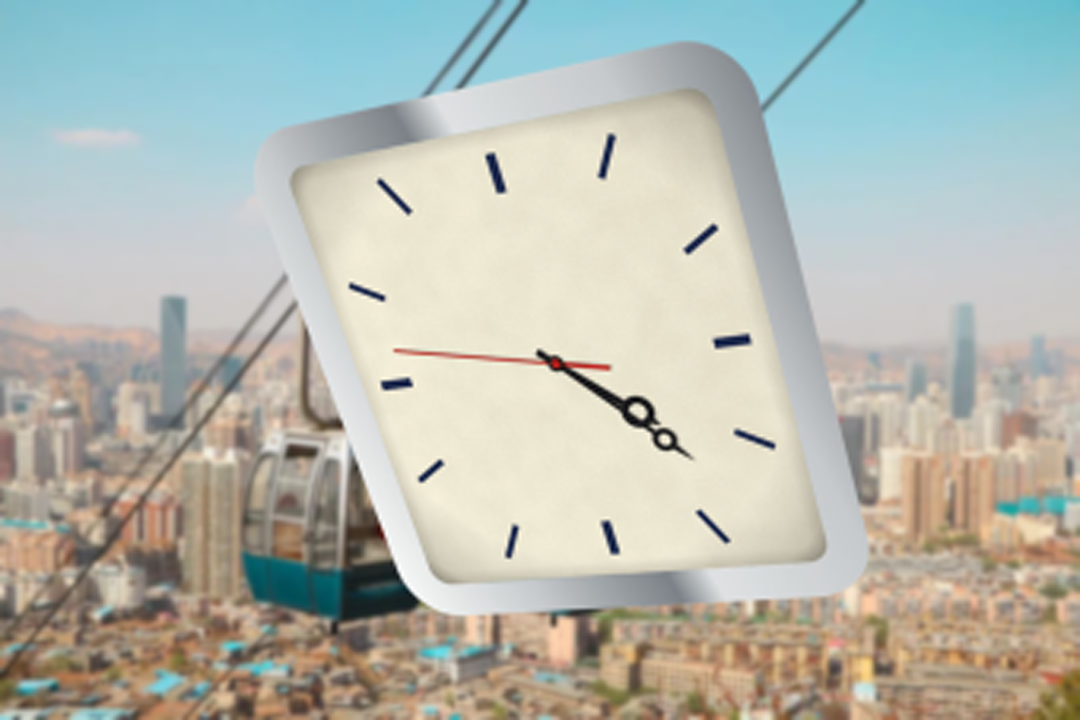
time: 4:22:47
